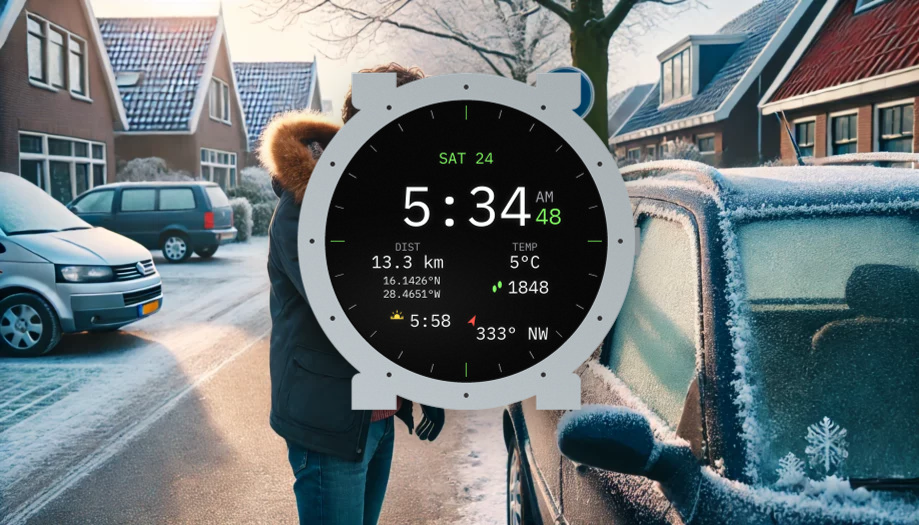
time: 5:34:48
